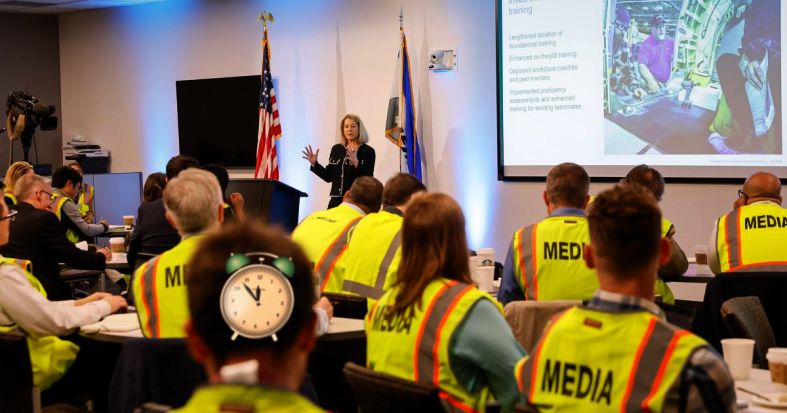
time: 11:53
